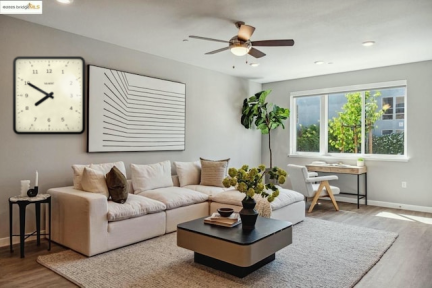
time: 7:50
